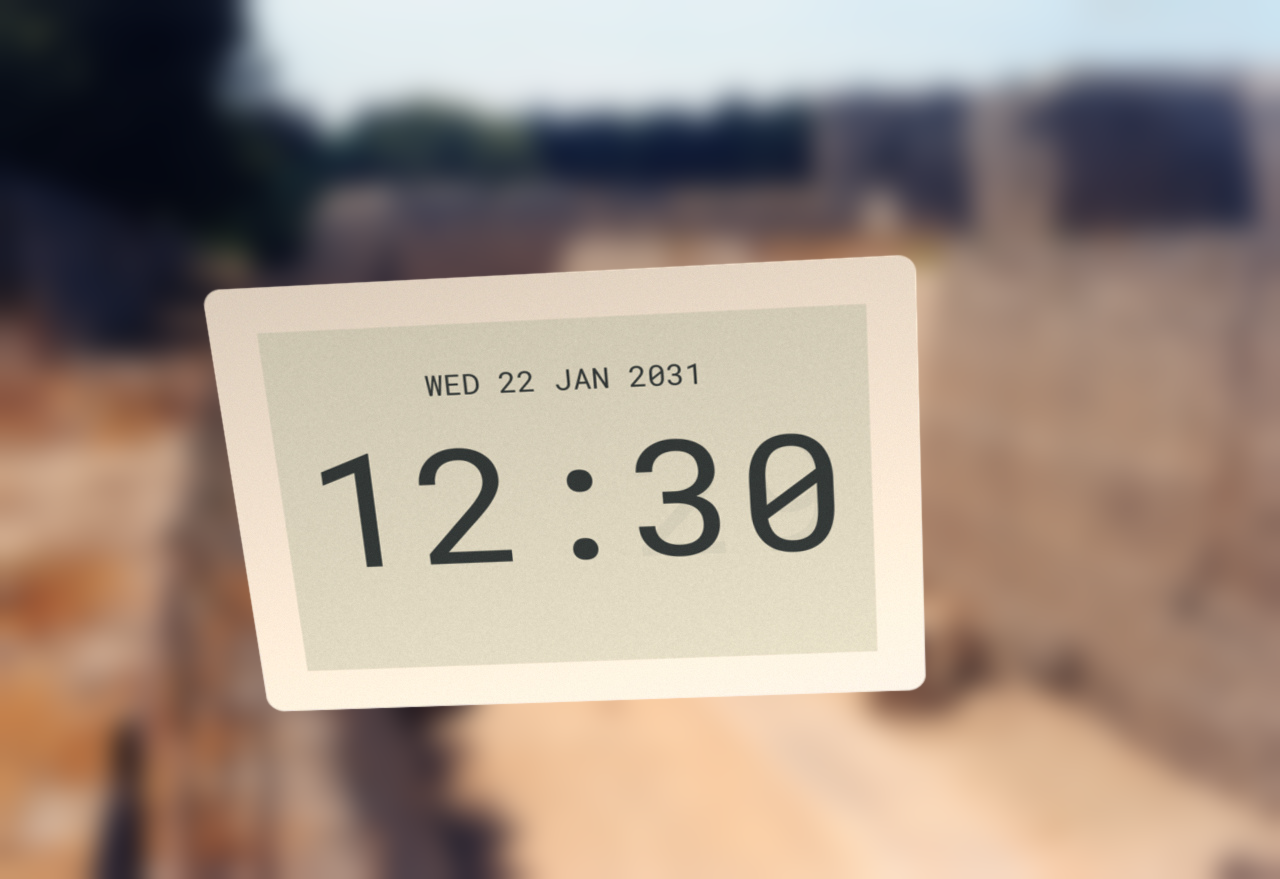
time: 12:30
